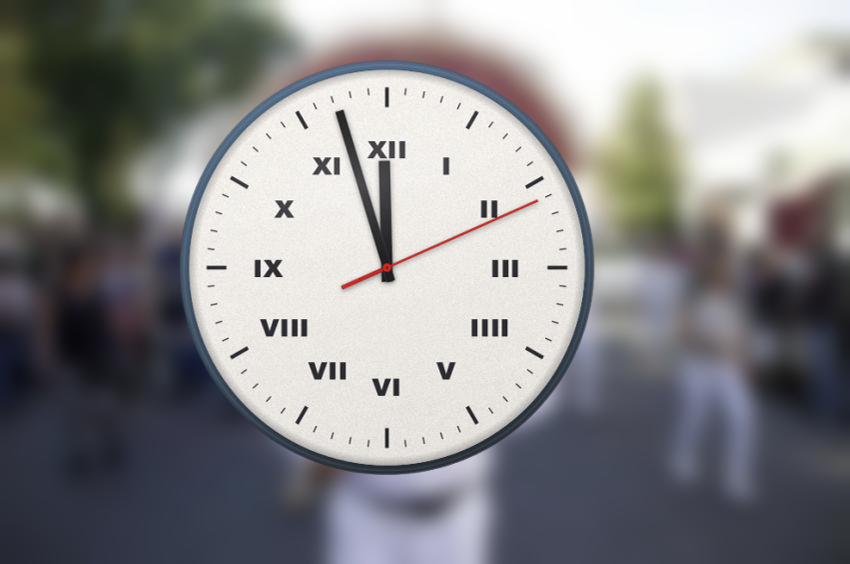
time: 11:57:11
